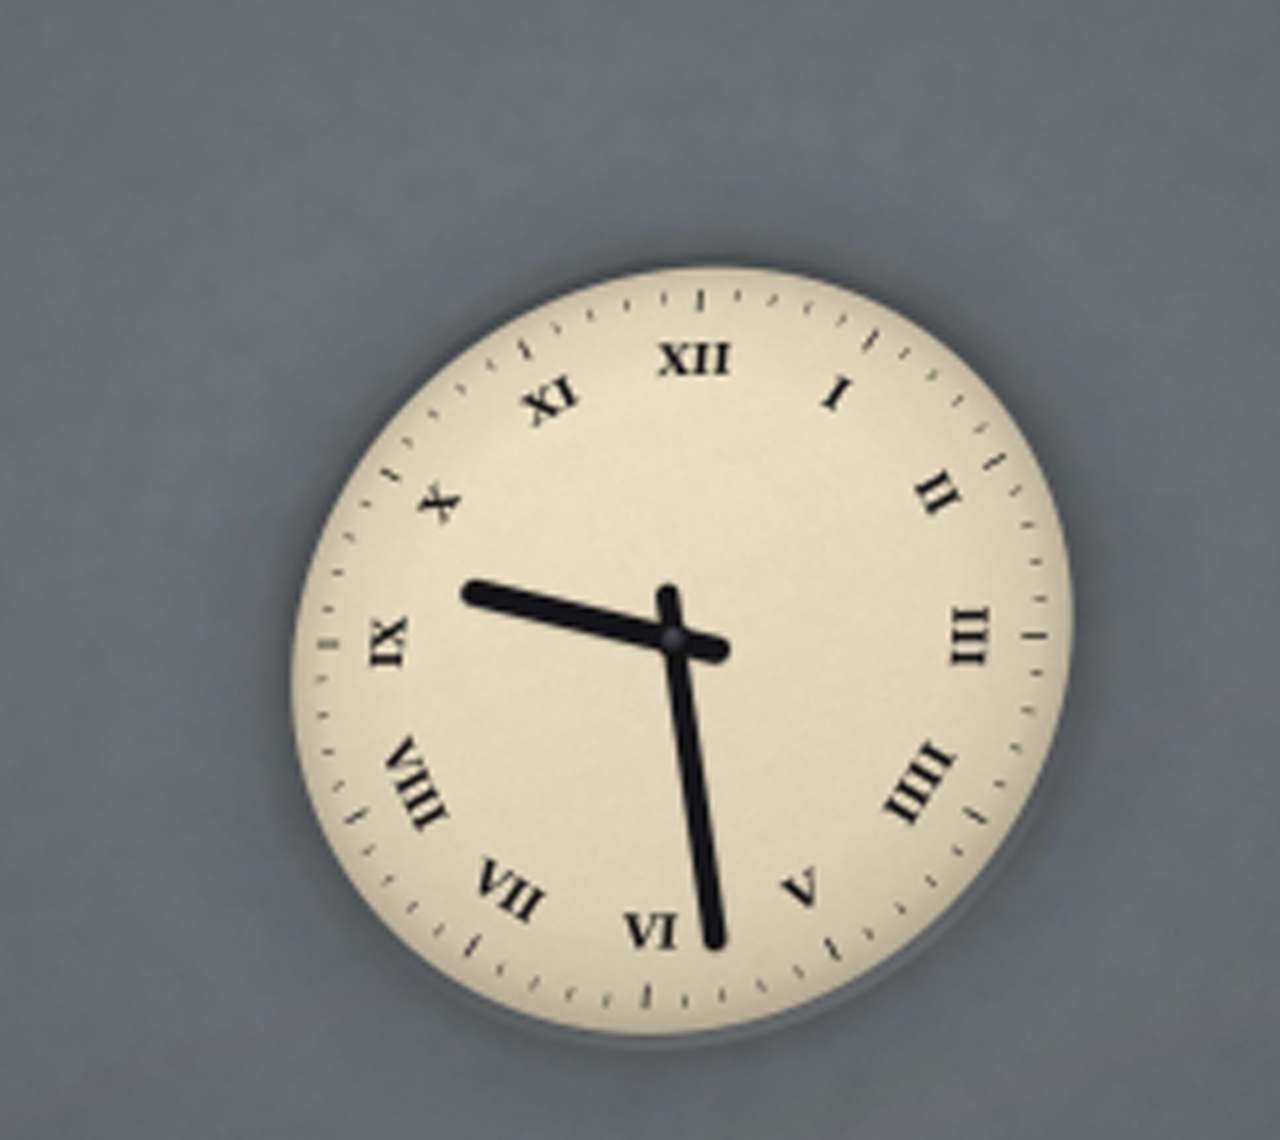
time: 9:28
